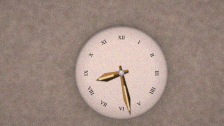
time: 8:28
